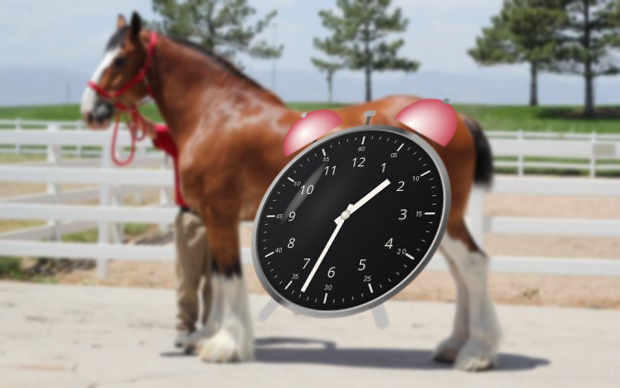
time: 1:33
